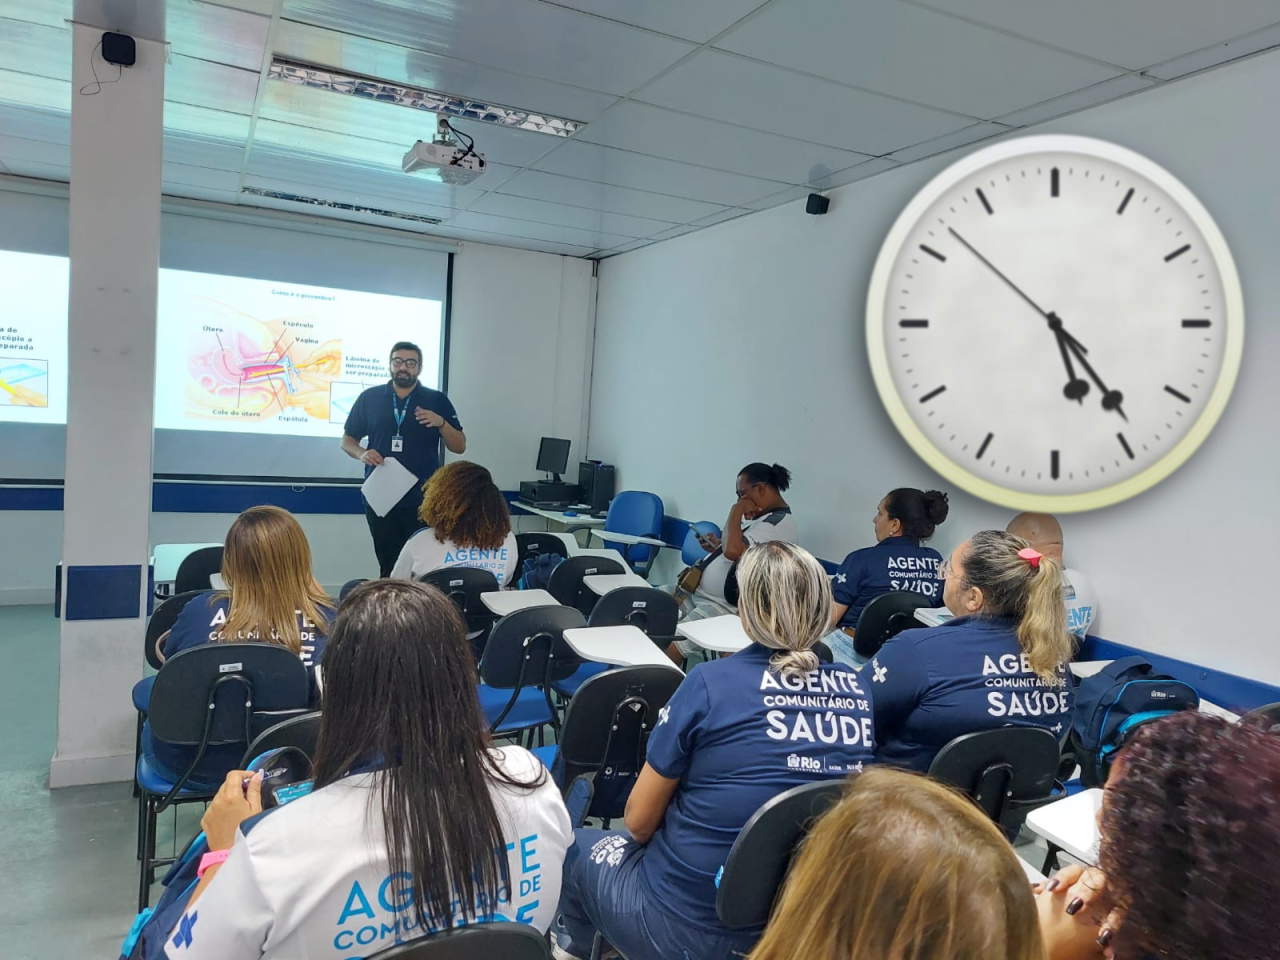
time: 5:23:52
